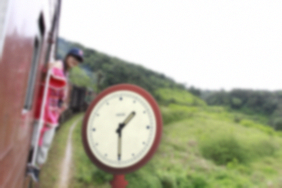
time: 1:30
